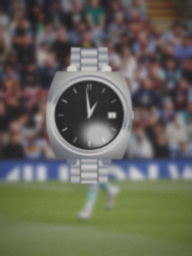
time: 12:59
